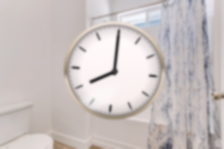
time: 8:00
